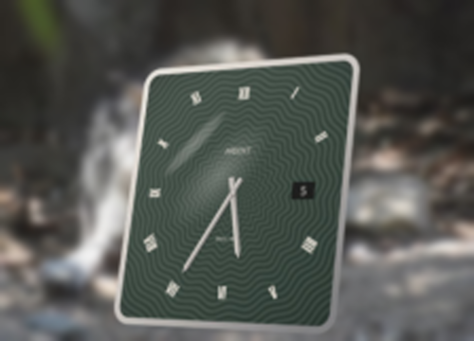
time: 5:35
